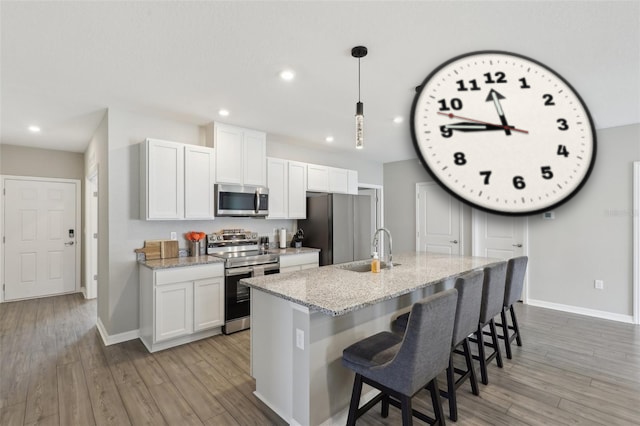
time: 11:45:48
